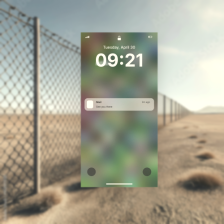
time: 9:21
